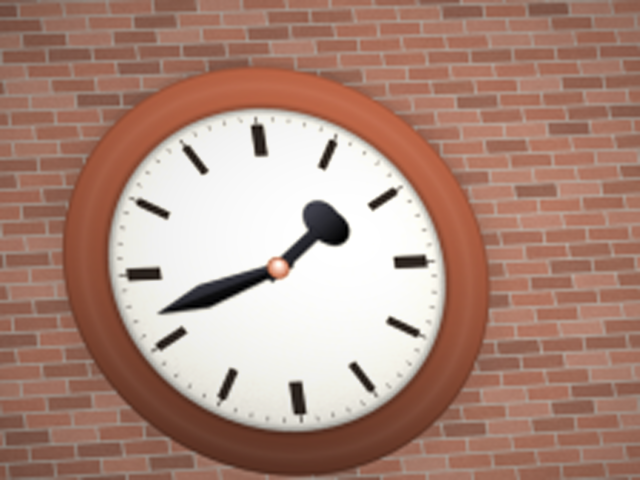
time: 1:42
